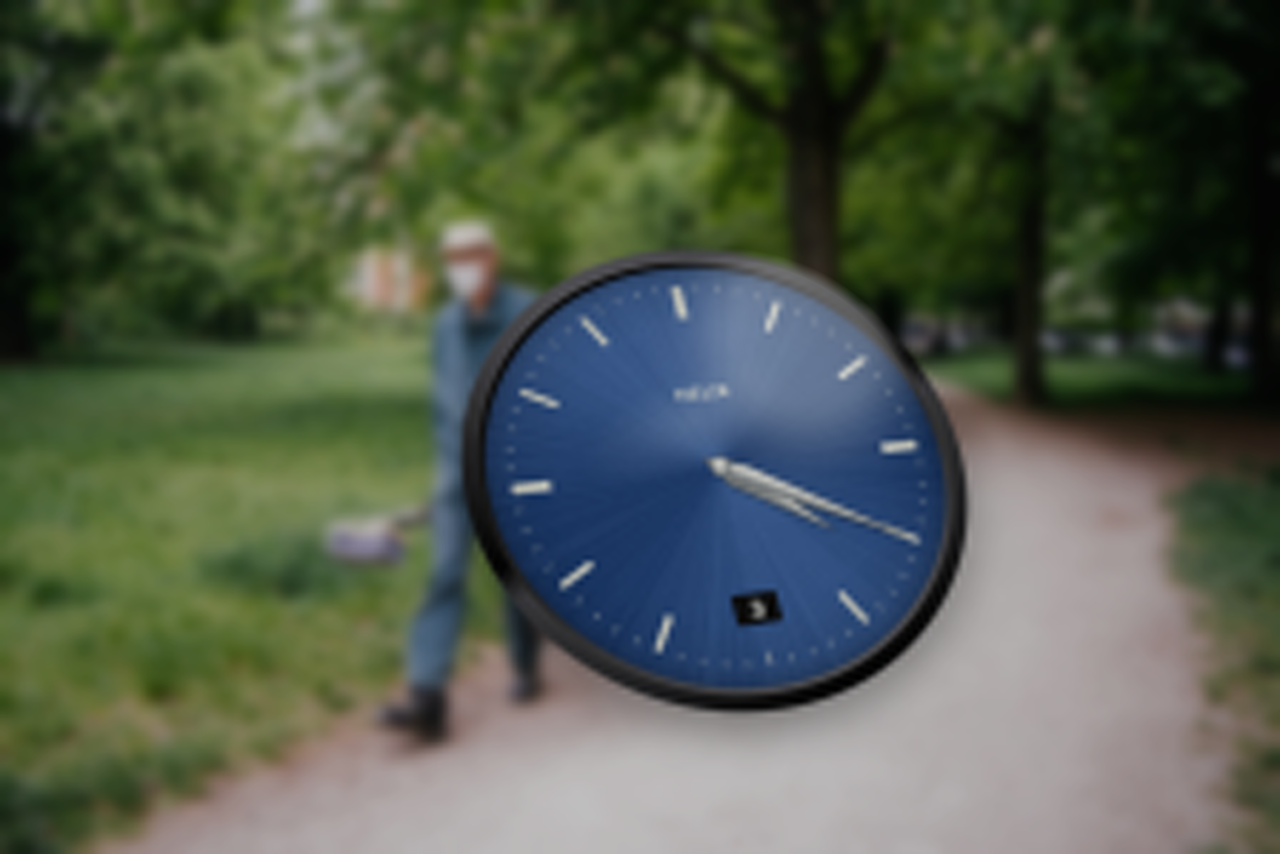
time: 4:20
